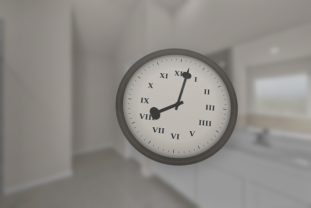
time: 8:02
